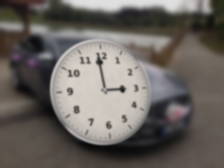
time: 2:59
